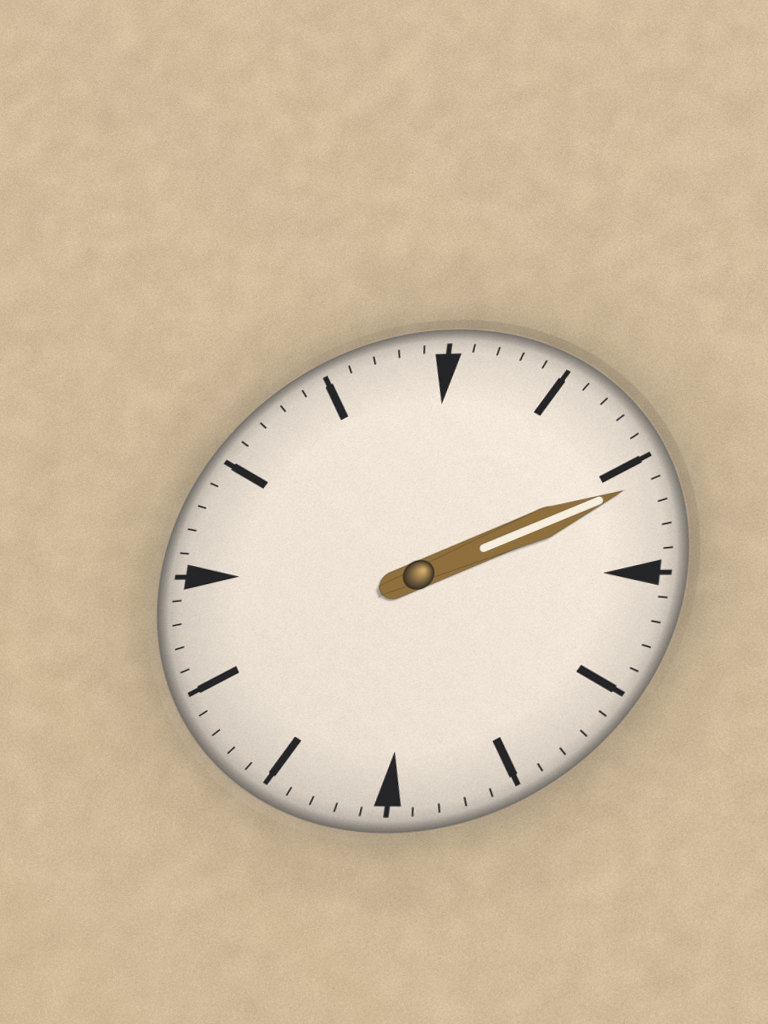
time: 2:11
